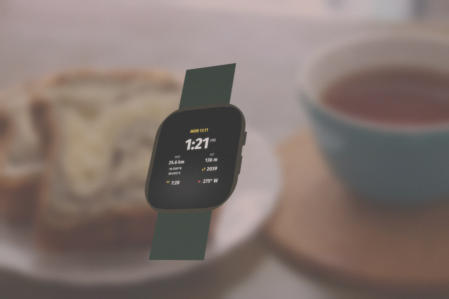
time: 1:21
